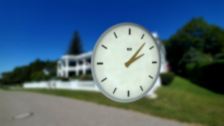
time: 2:07
